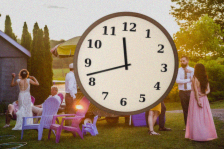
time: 11:42
